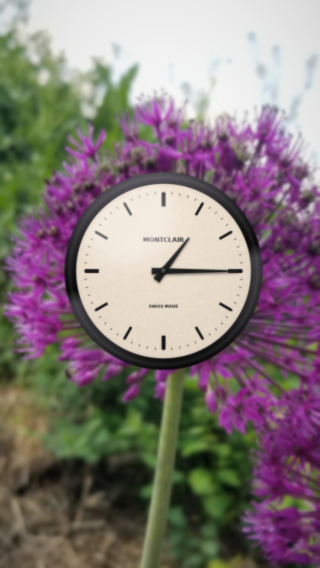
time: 1:15
